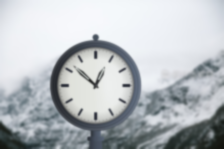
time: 12:52
